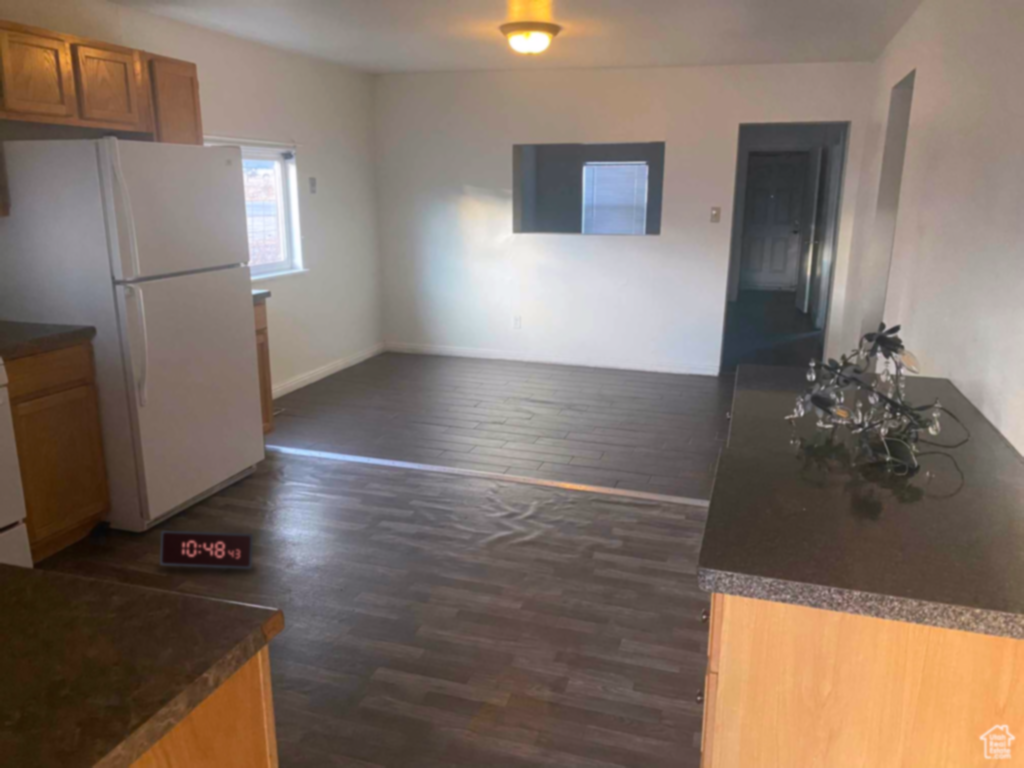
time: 10:48
